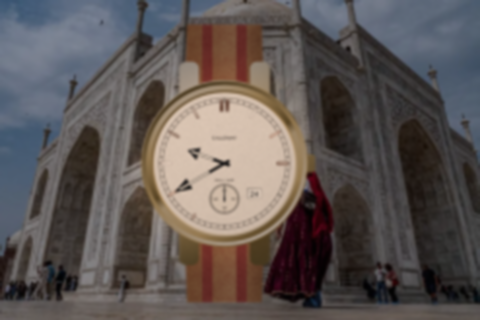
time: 9:40
